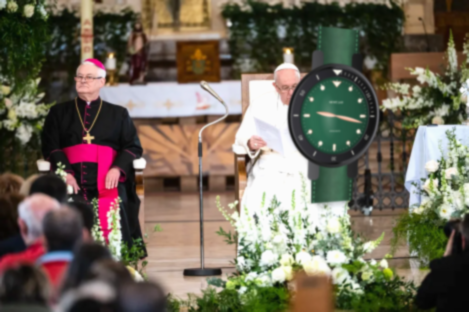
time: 9:17
